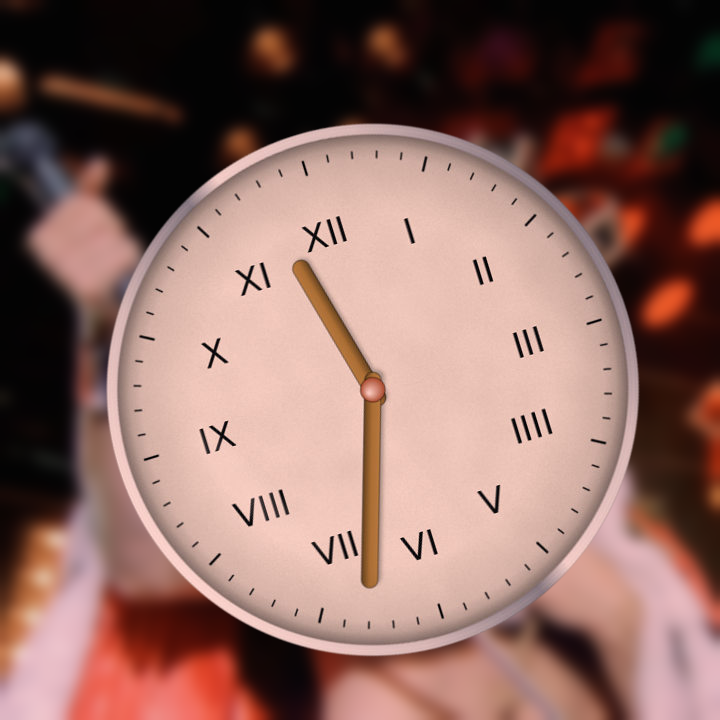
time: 11:33
